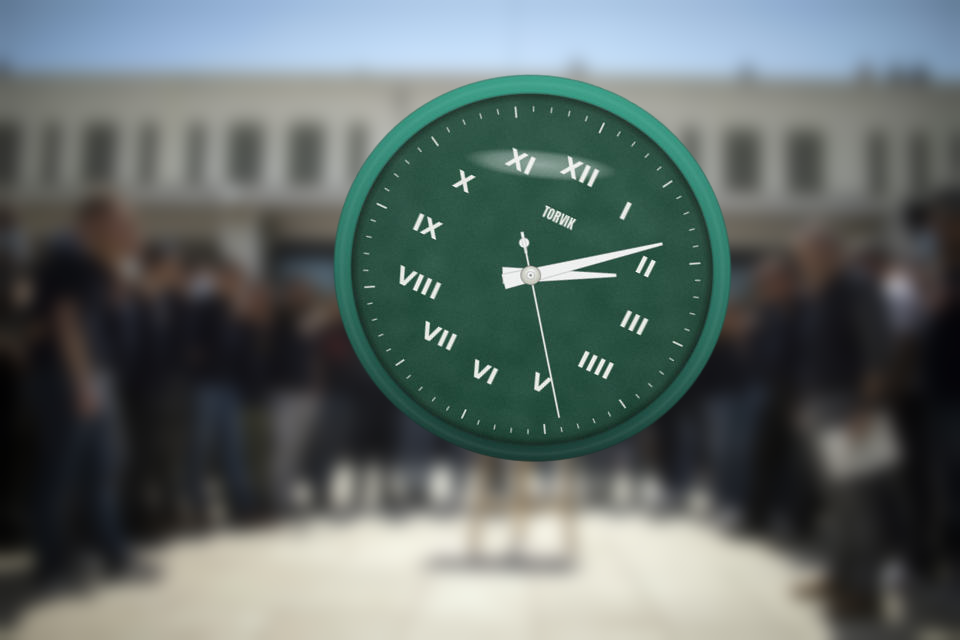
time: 2:08:24
